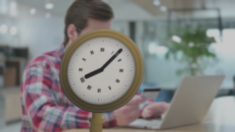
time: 8:07
